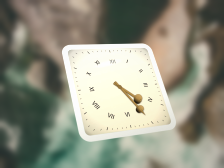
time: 4:25
